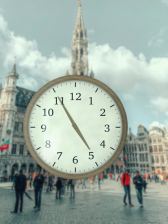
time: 4:55
